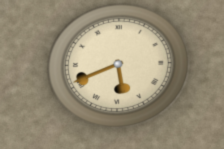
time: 5:41
